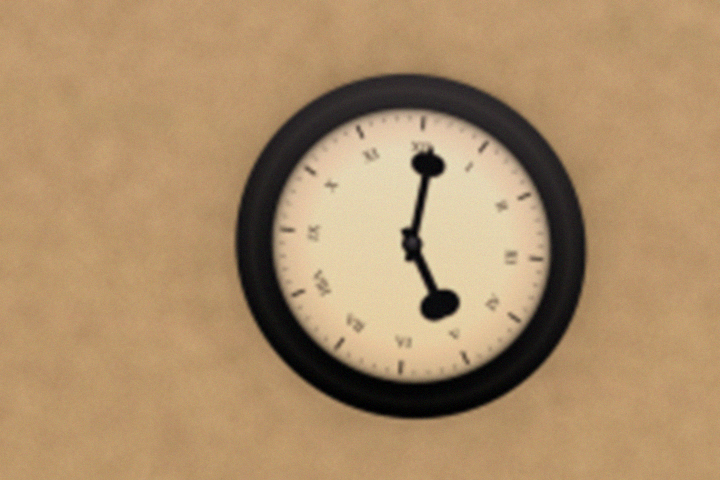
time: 5:01
